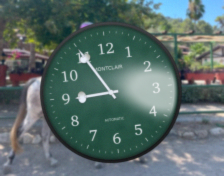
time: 8:55
